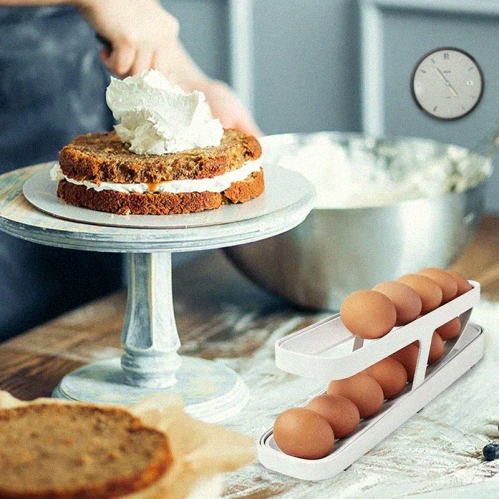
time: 4:54
